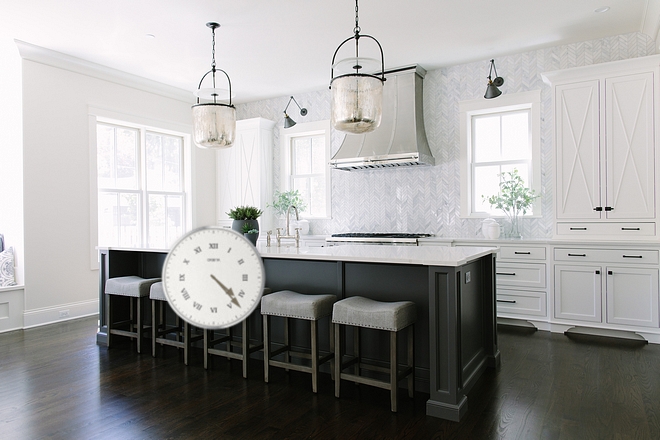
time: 4:23
